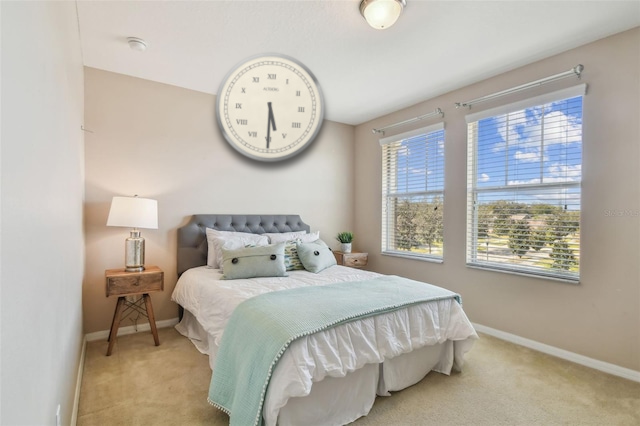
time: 5:30
